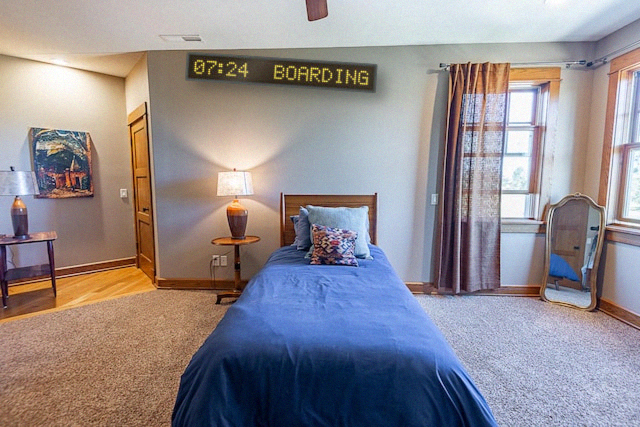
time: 7:24
